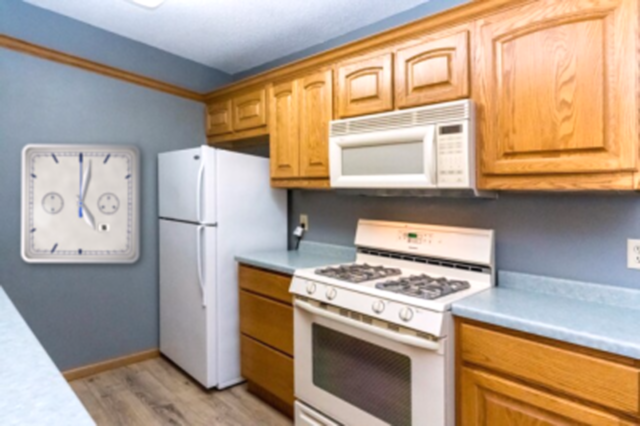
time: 5:02
